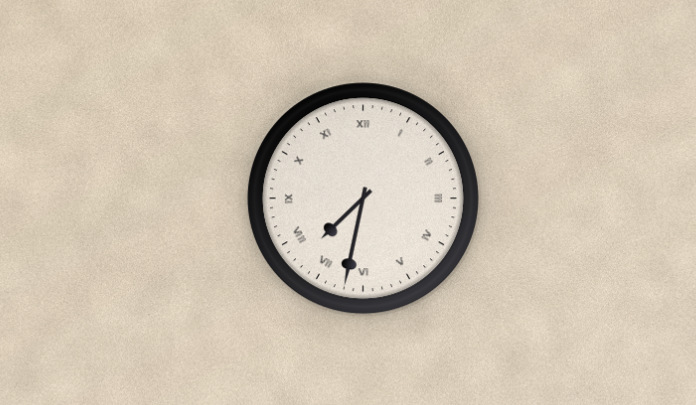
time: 7:32
